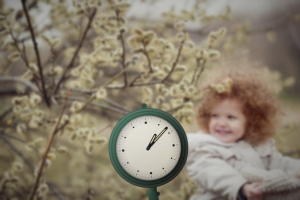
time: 1:08
